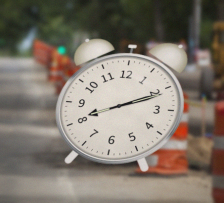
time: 8:11
